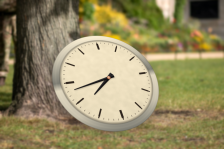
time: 7:43
